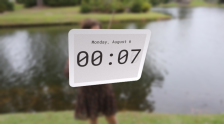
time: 0:07
